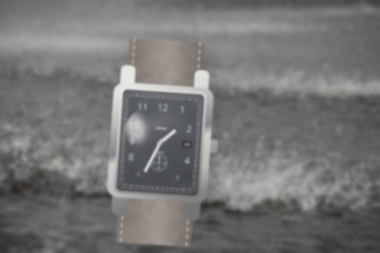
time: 1:34
